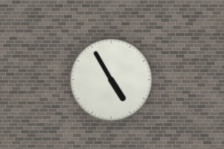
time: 4:55
